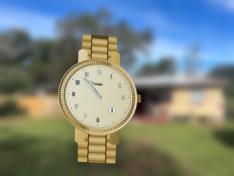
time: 10:53
